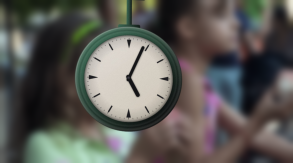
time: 5:04
